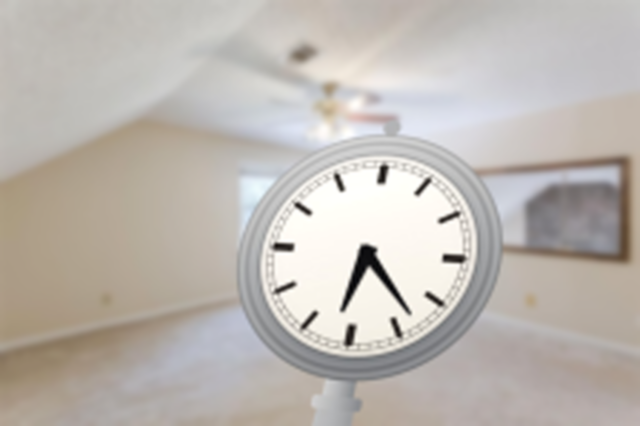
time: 6:23
